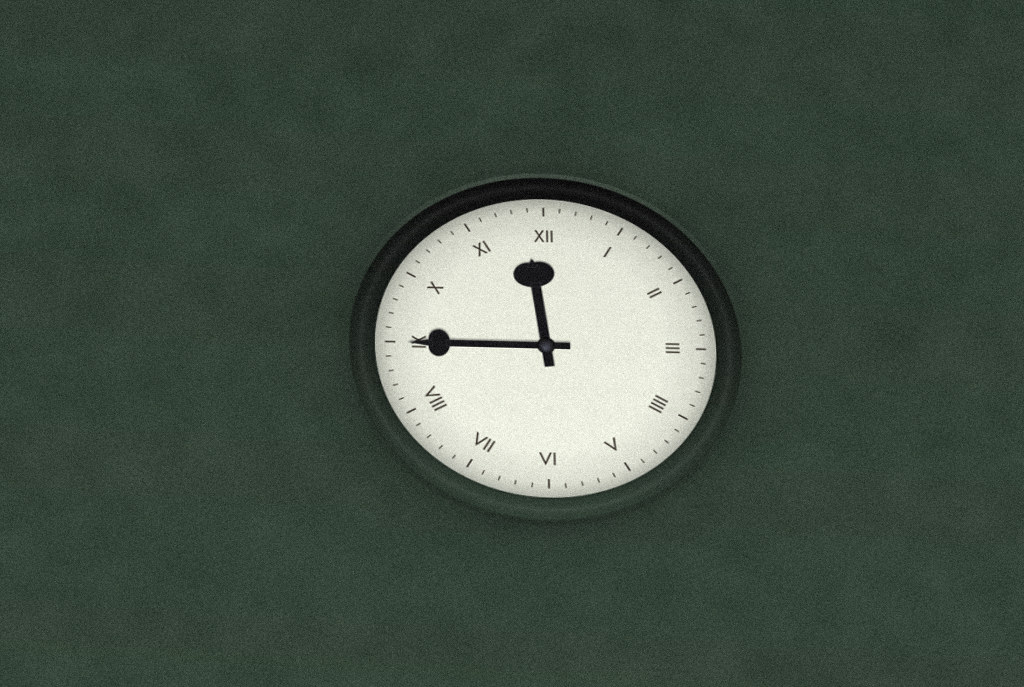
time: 11:45
